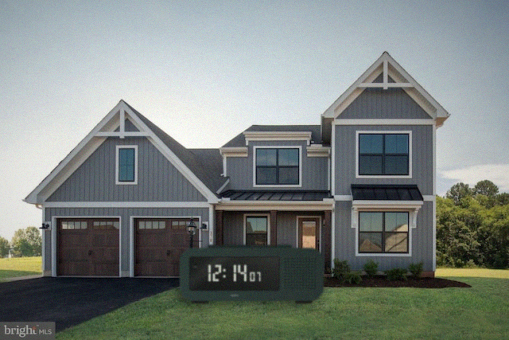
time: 12:14:07
